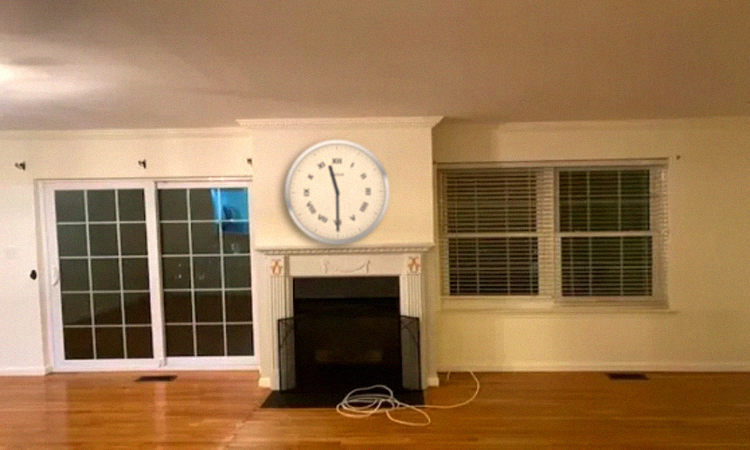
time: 11:30
